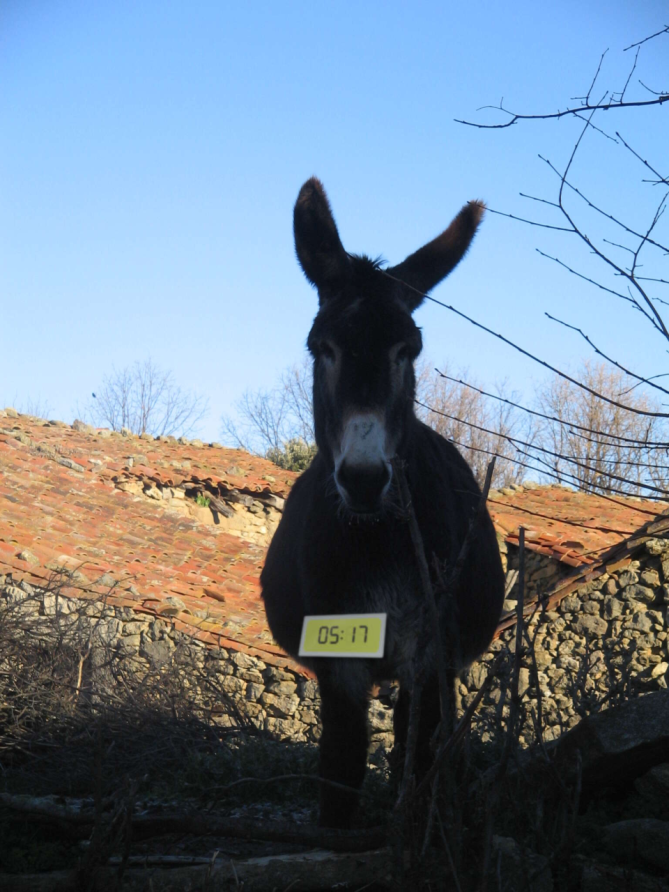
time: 5:17
